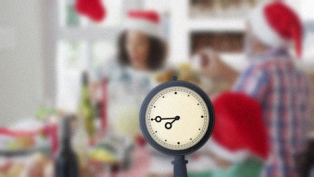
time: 7:45
